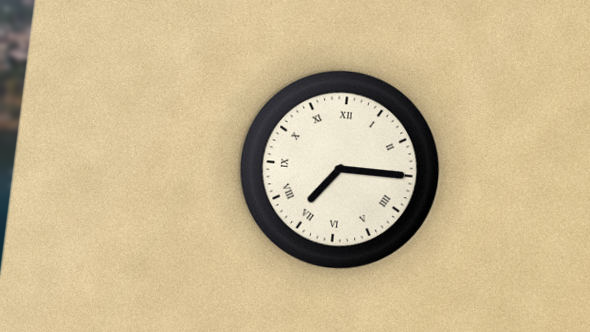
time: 7:15
